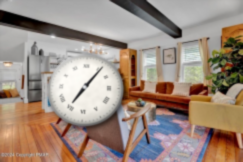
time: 7:06
